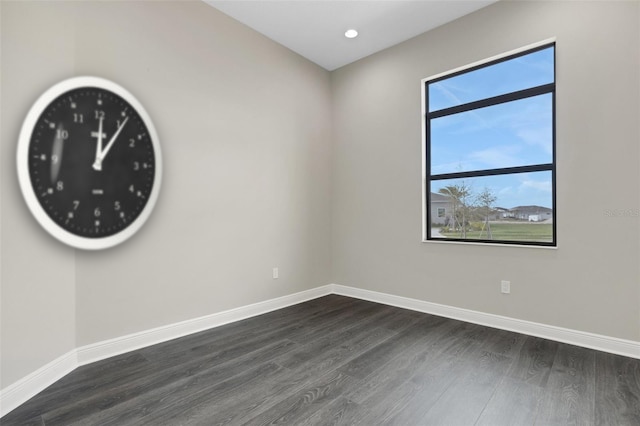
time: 12:06
